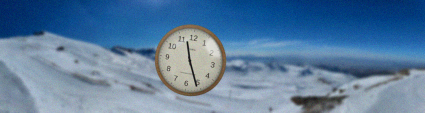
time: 11:26
